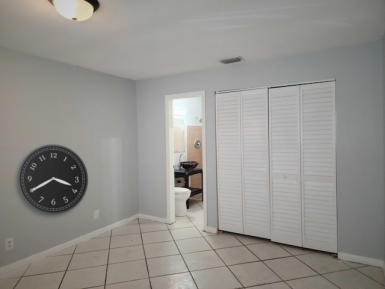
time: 3:40
